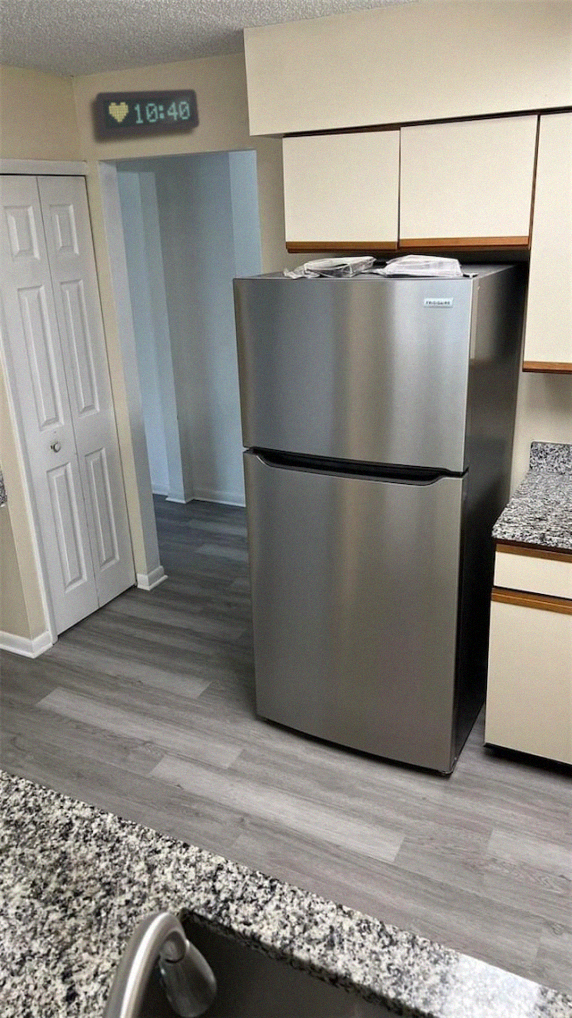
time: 10:40
